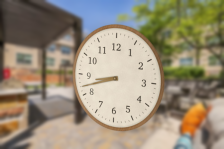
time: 8:42
